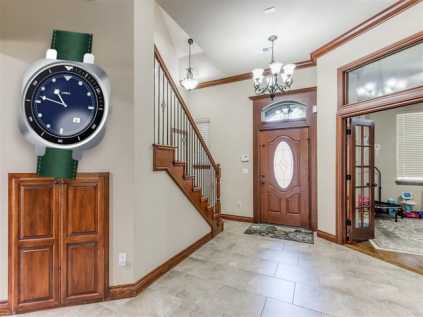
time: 10:47
